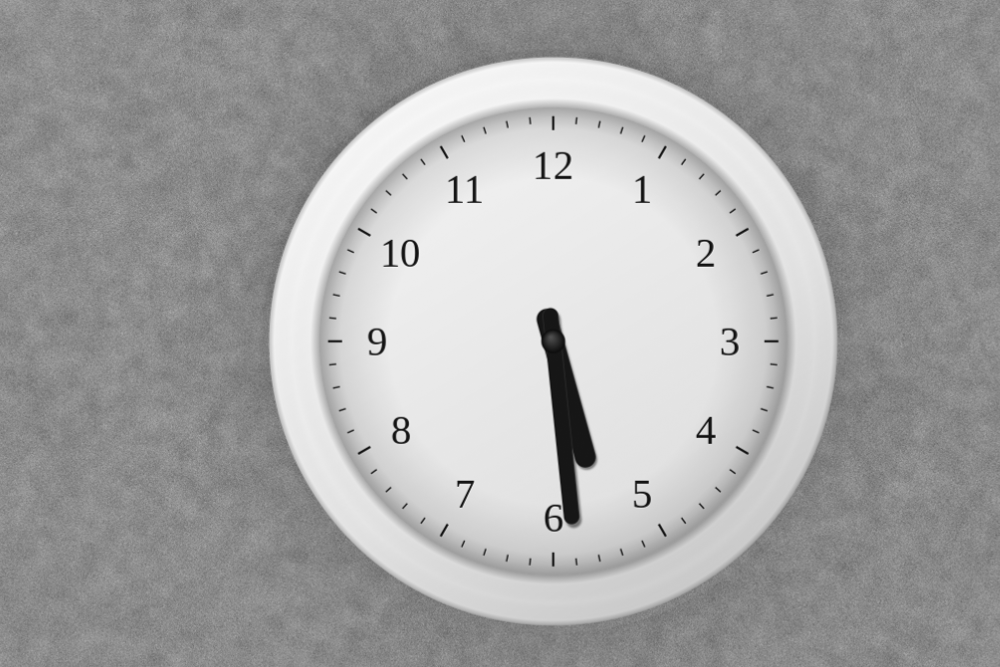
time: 5:29
